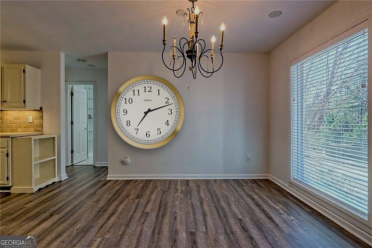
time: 7:12
